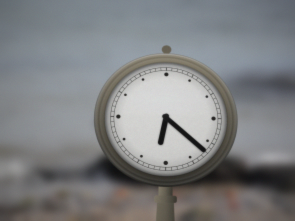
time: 6:22
